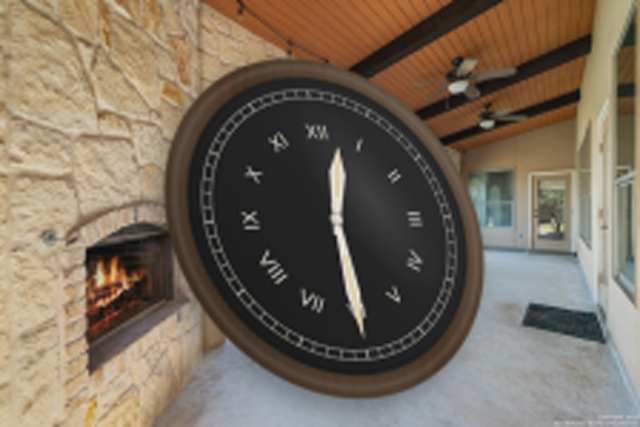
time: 12:30
